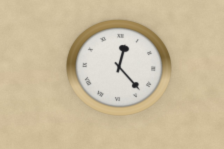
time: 12:23
